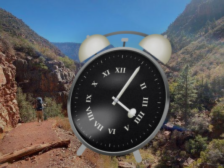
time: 4:05
